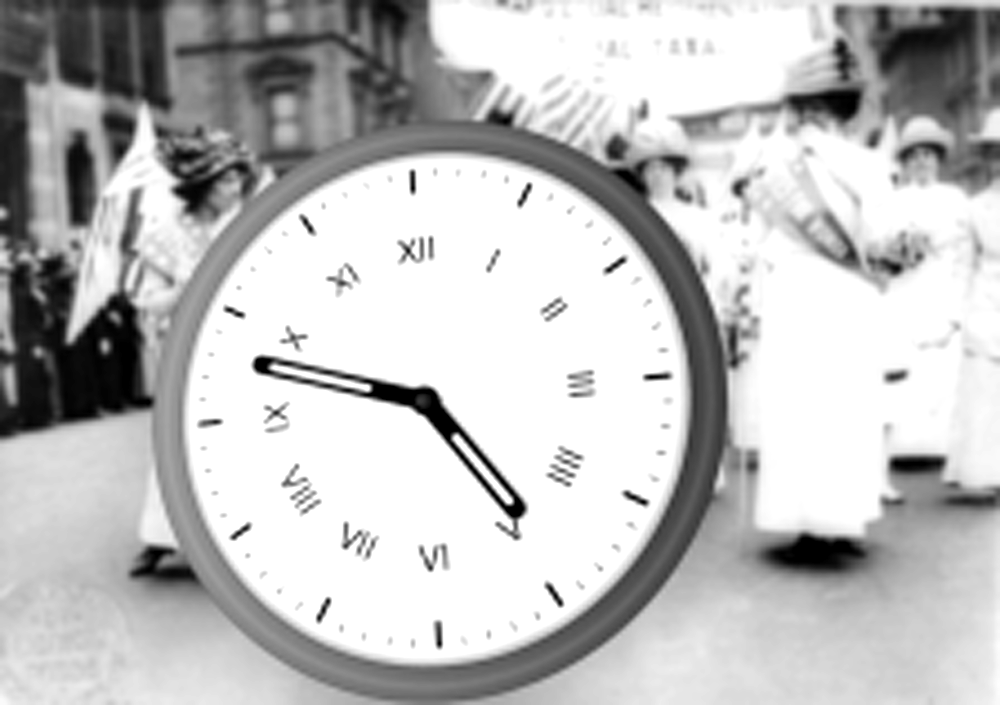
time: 4:48
